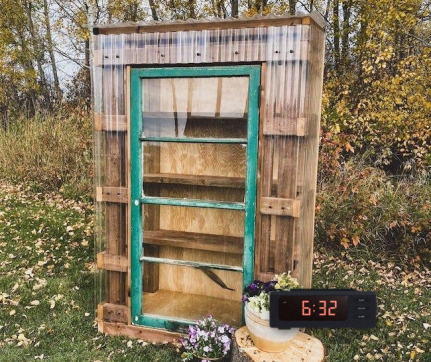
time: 6:32
